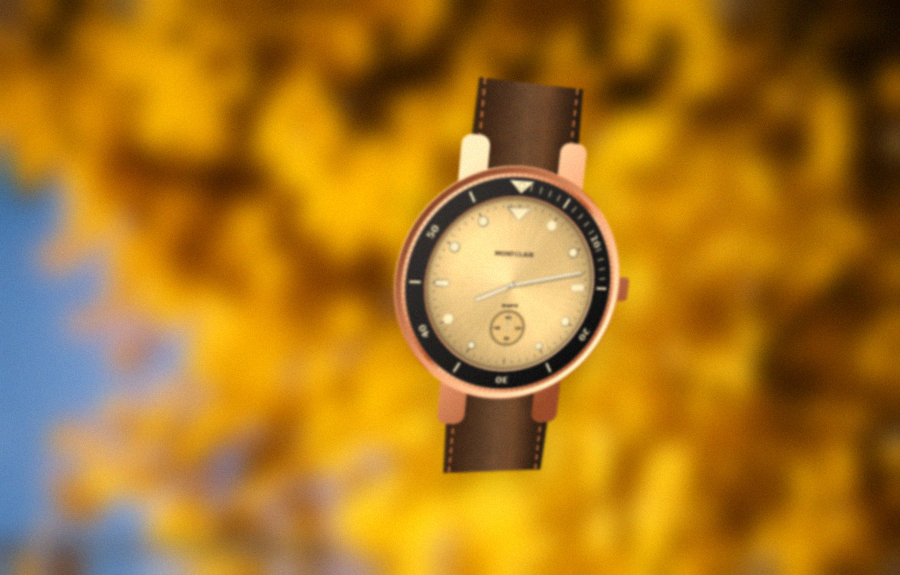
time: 8:13
